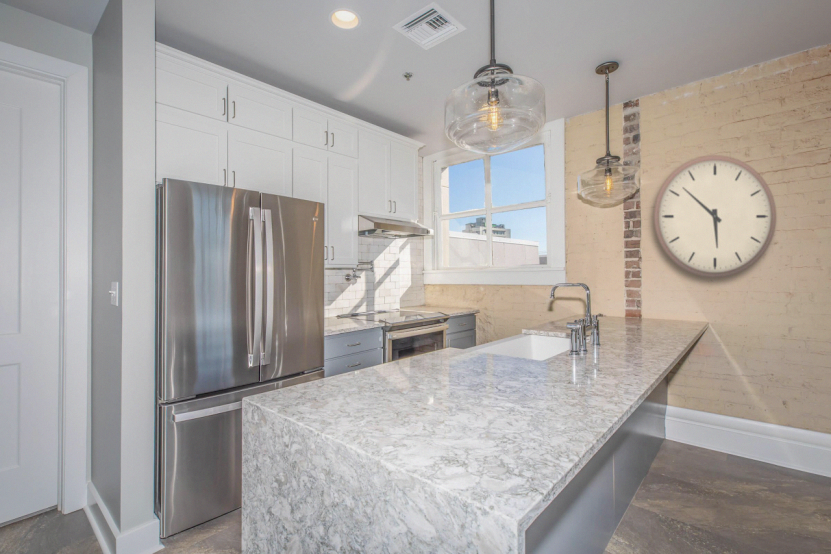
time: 5:52
